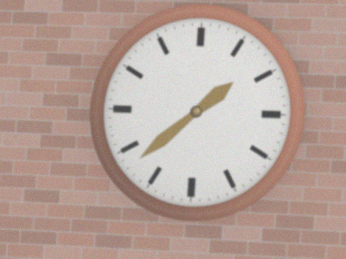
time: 1:38
